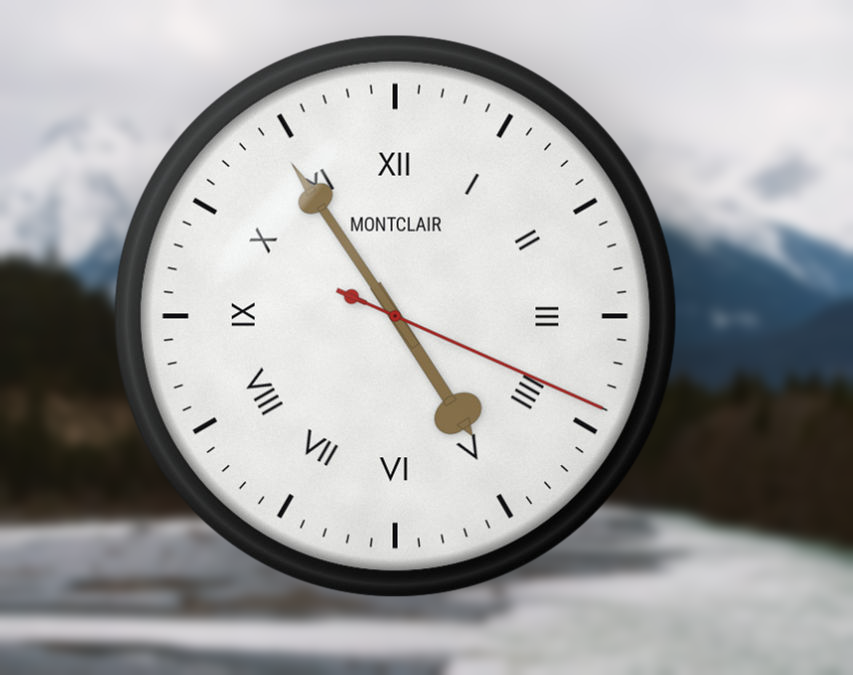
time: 4:54:19
